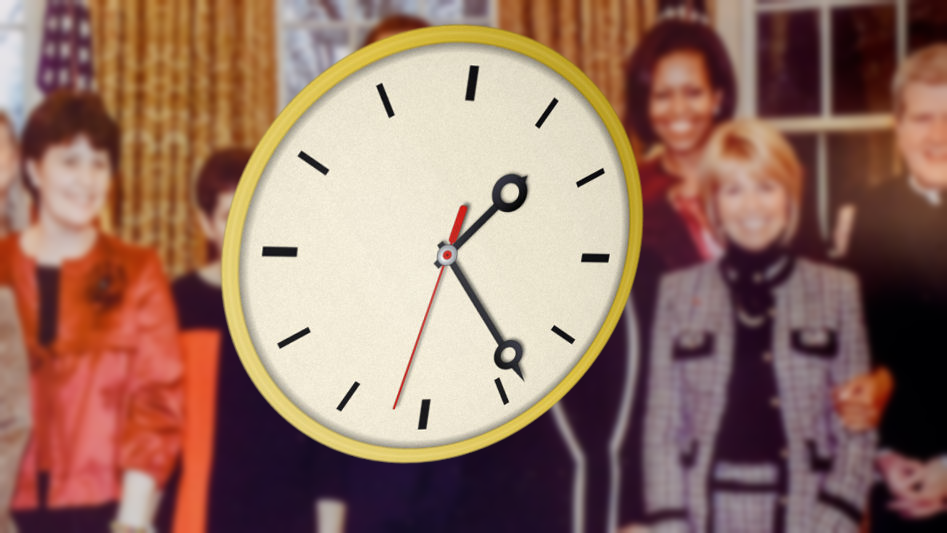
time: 1:23:32
